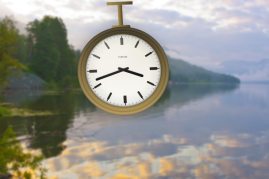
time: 3:42
